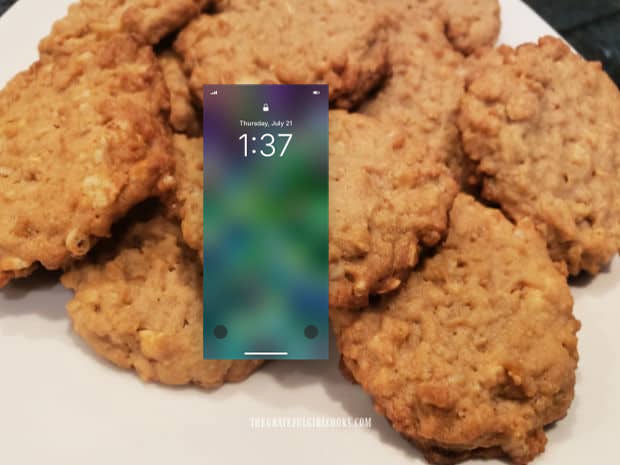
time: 1:37
